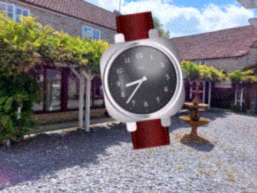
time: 8:37
